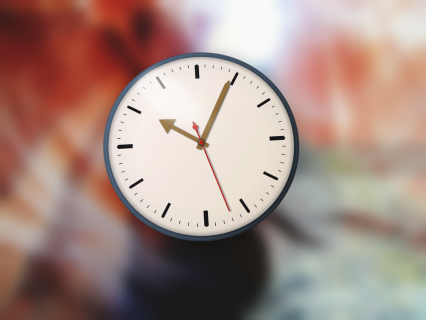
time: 10:04:27
